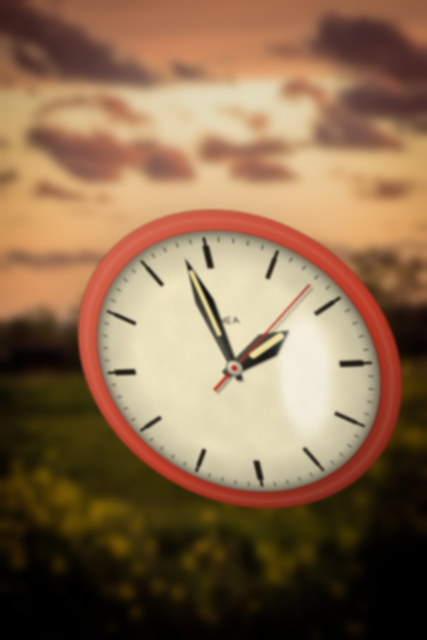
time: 1:58:08
